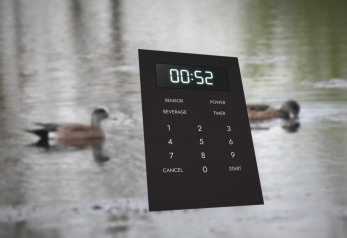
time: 0:52
